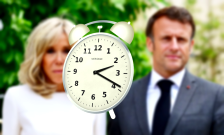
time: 2:19
